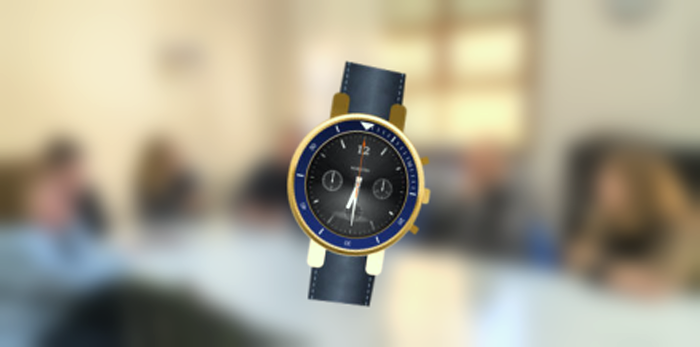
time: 6:30
